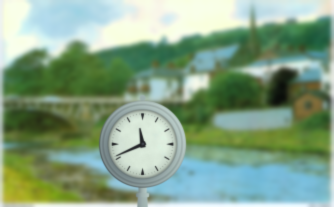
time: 11:41
